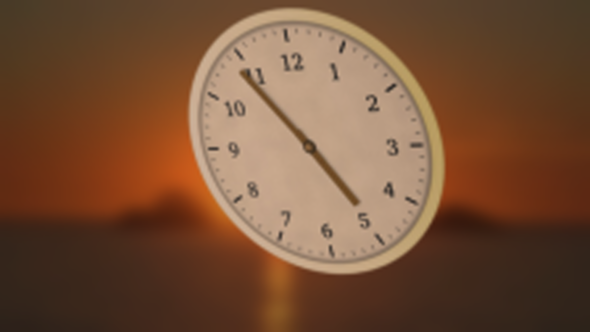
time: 4:54
